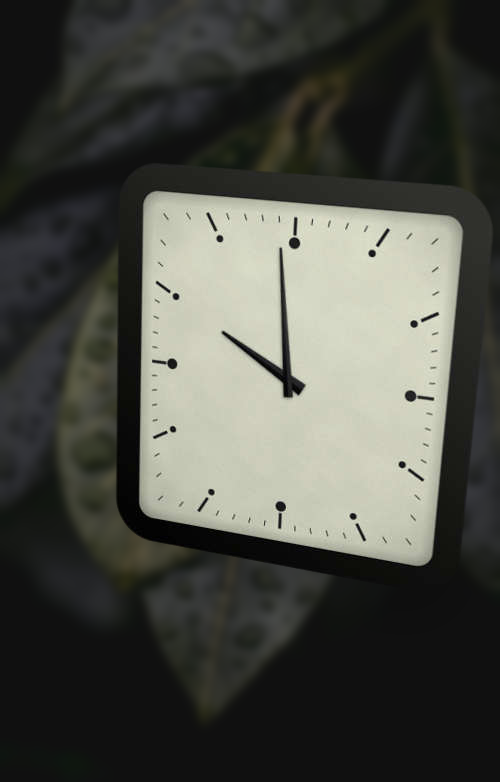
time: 9:59
